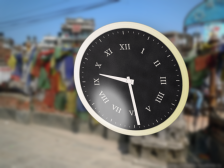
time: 9:29
